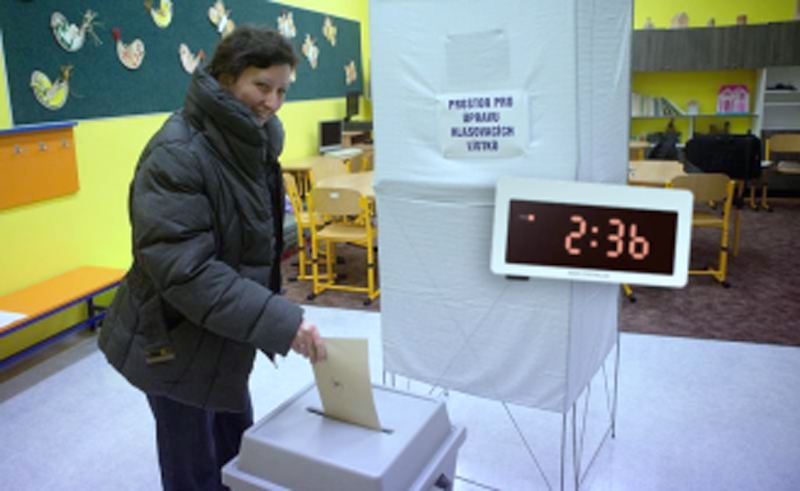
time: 2:36
